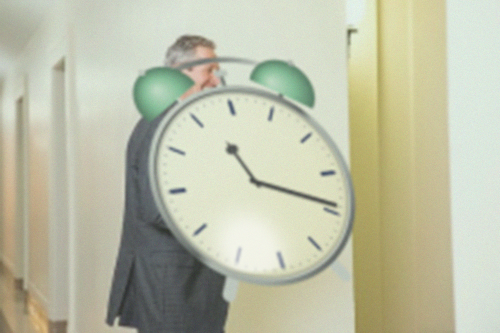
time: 11:19
